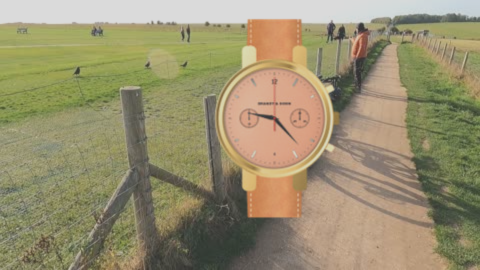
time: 9:23
